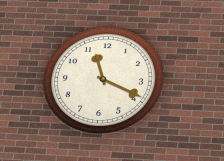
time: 11:19
